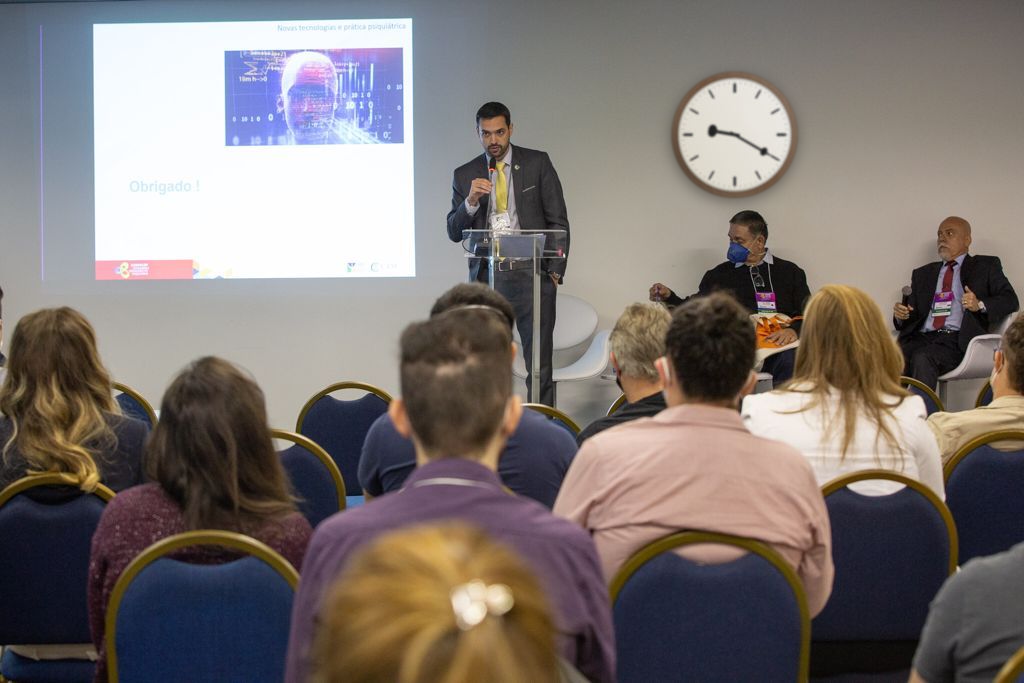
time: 9:20
